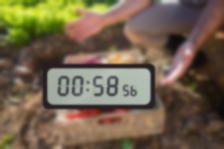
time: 0:58:56
